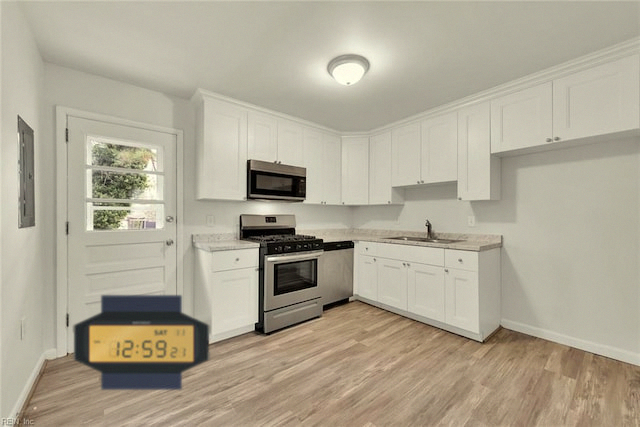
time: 12:59:21
